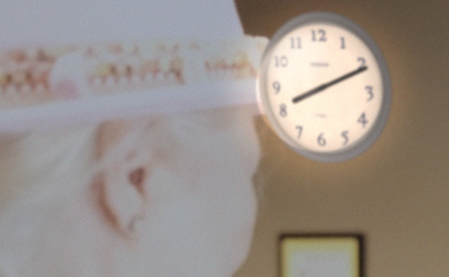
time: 8:11
